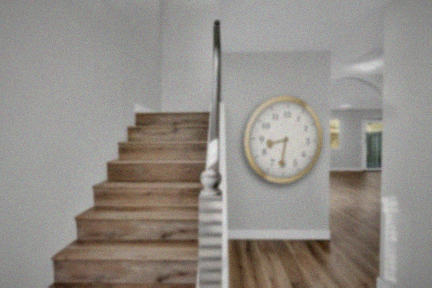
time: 8:31
